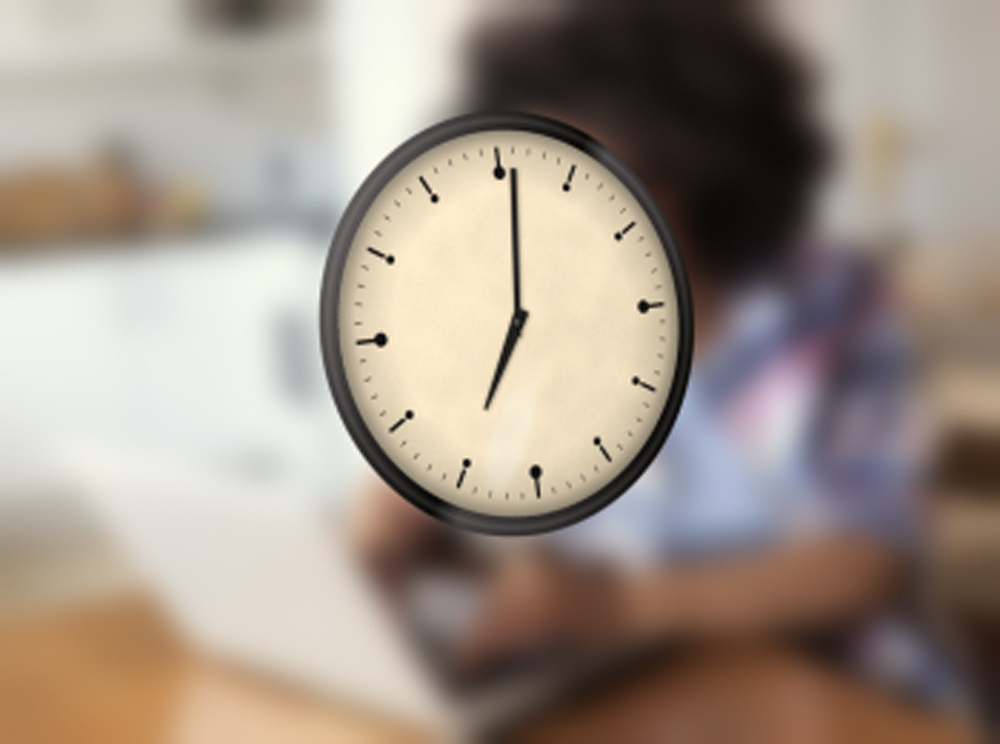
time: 7:01
